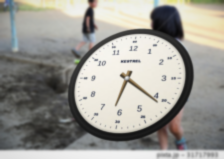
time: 6:21
